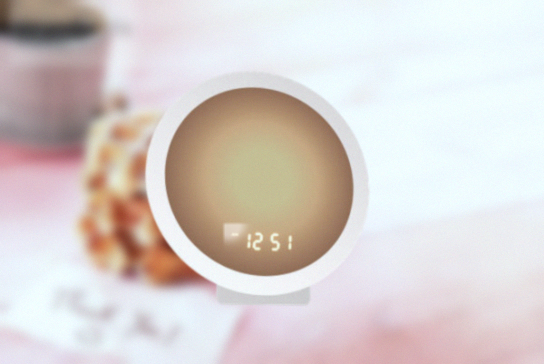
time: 12:51
